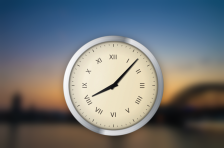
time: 8:07
